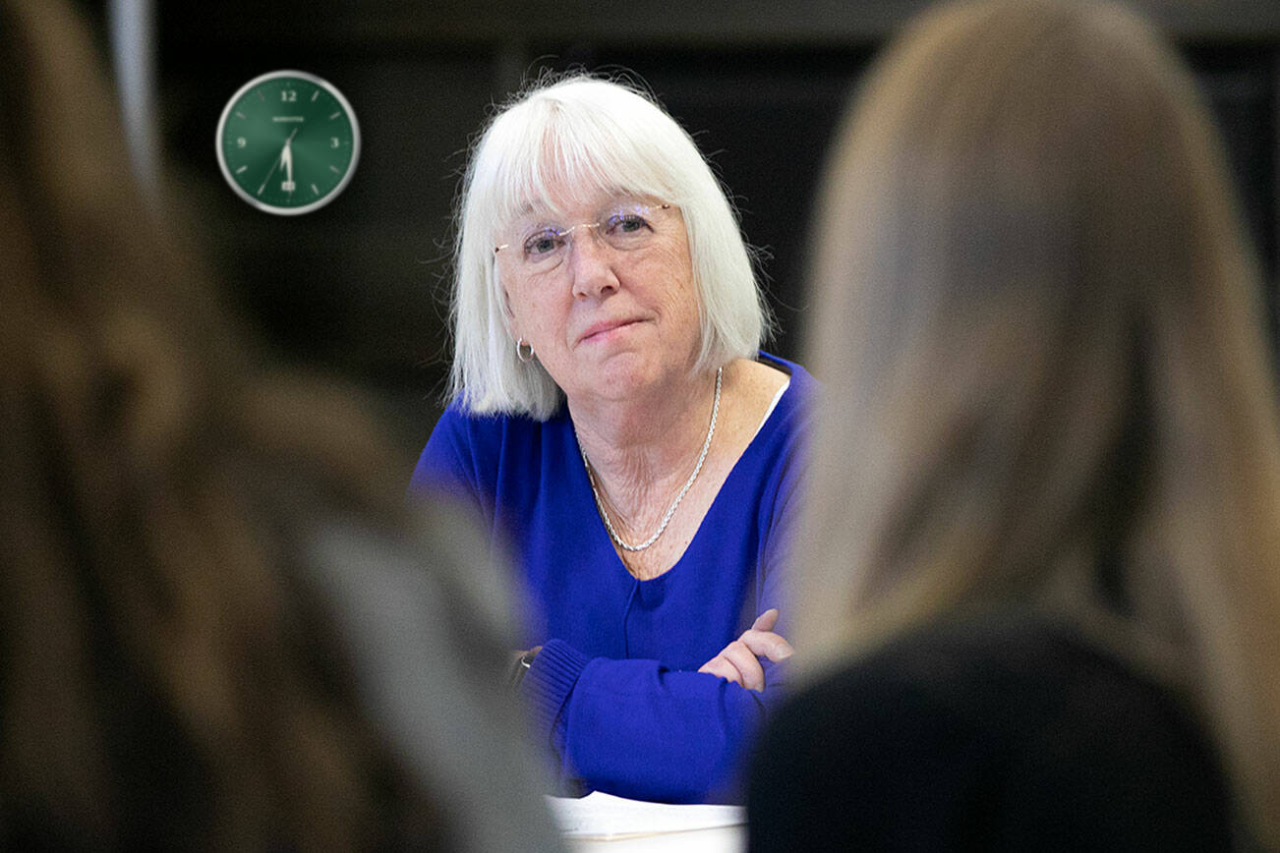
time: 6:29:35
